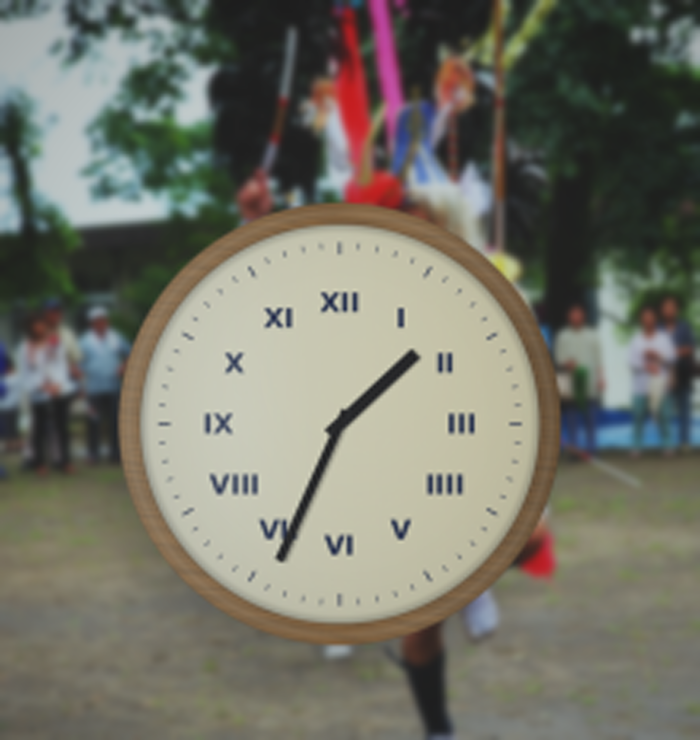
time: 1:34
